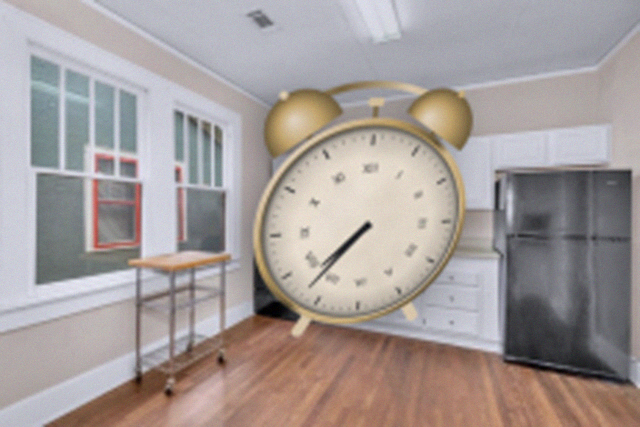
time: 7:37
